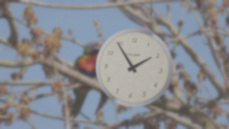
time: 1:54
